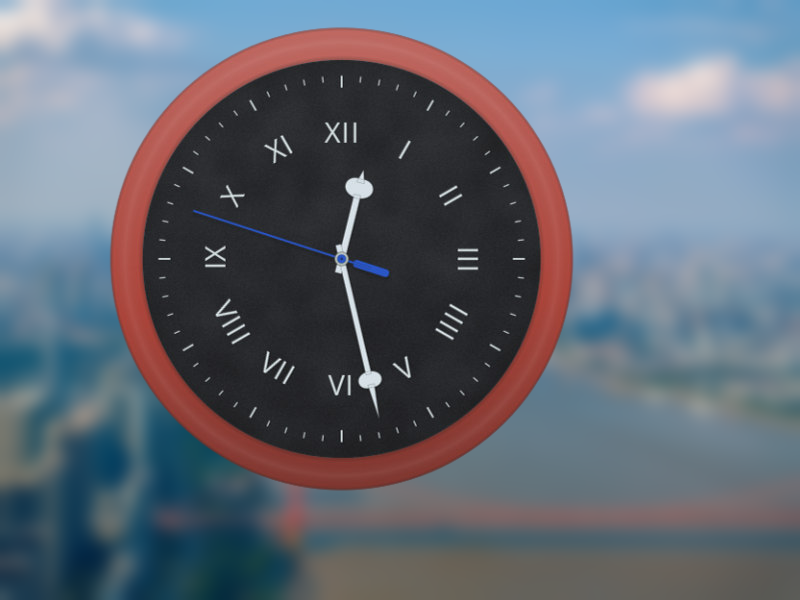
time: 12:27:48
